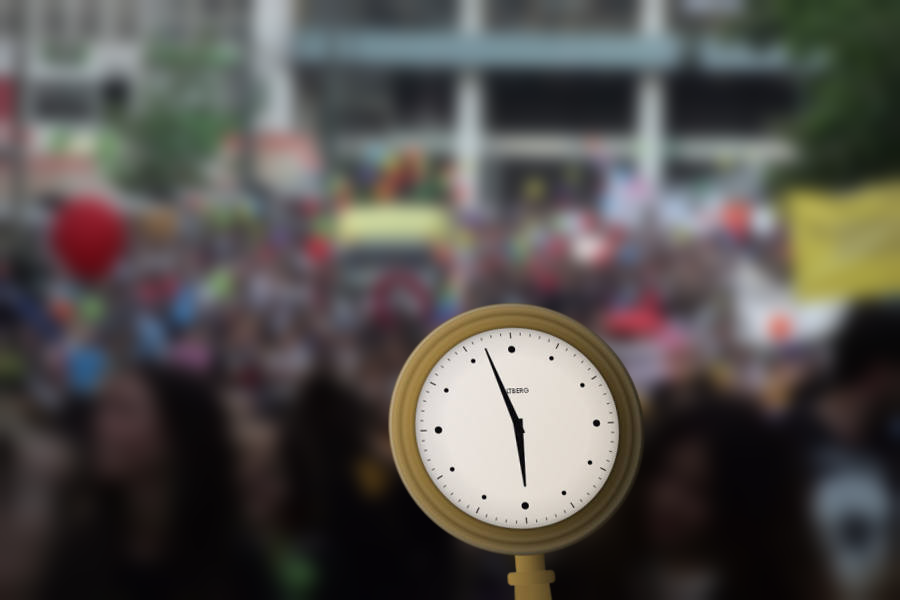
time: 5:57
